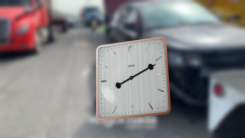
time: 8:11
